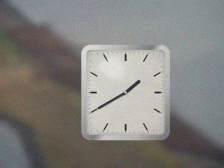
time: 1:40
